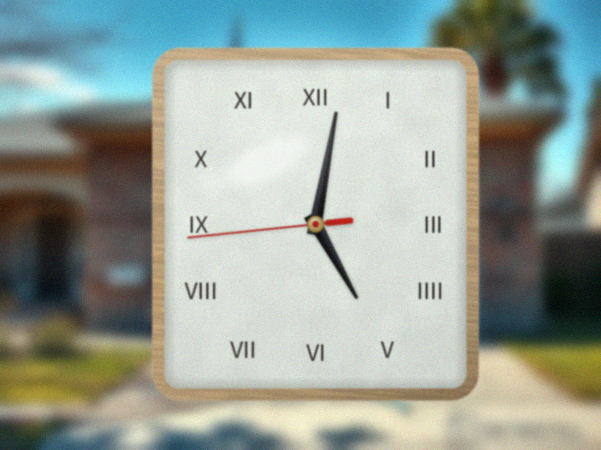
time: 5:01:44
